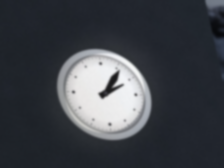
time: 2:06
